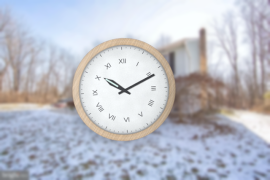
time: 10:11
